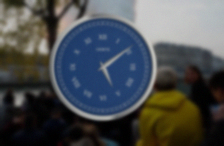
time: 5:09
